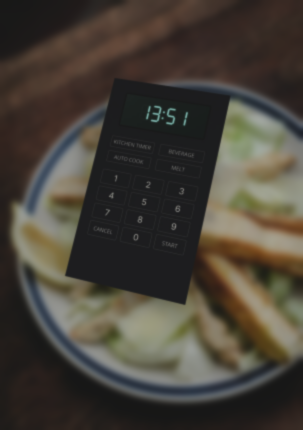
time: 13:51
